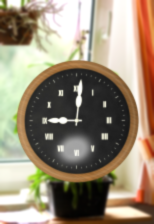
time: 9:01
